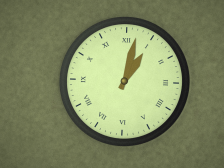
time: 1:02
